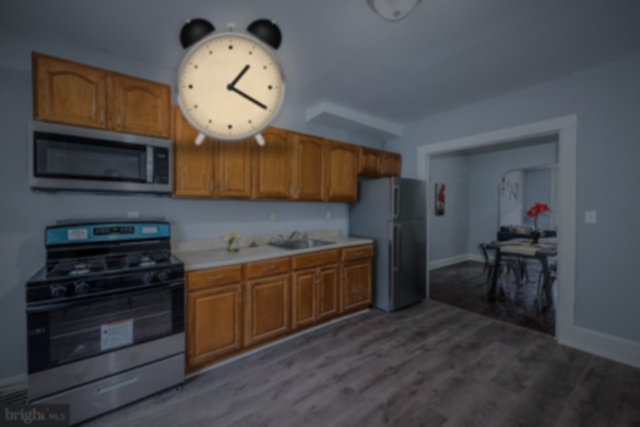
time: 1:20
